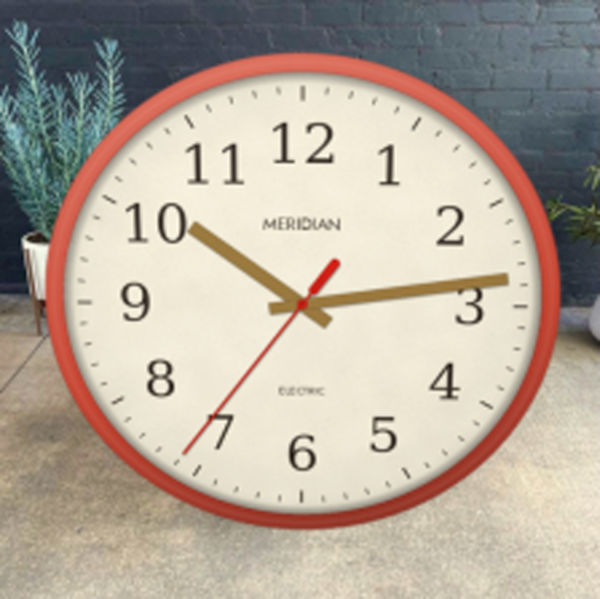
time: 10:13:36
